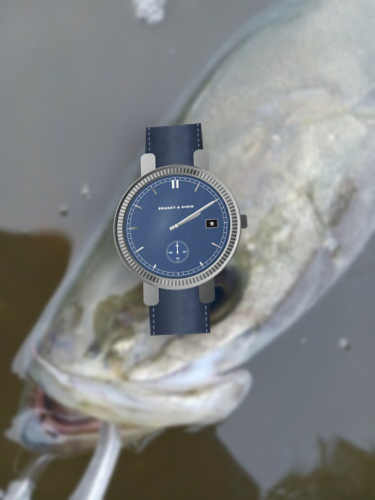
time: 2:10
